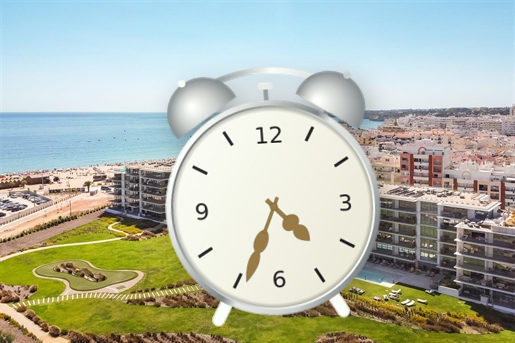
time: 4:34
